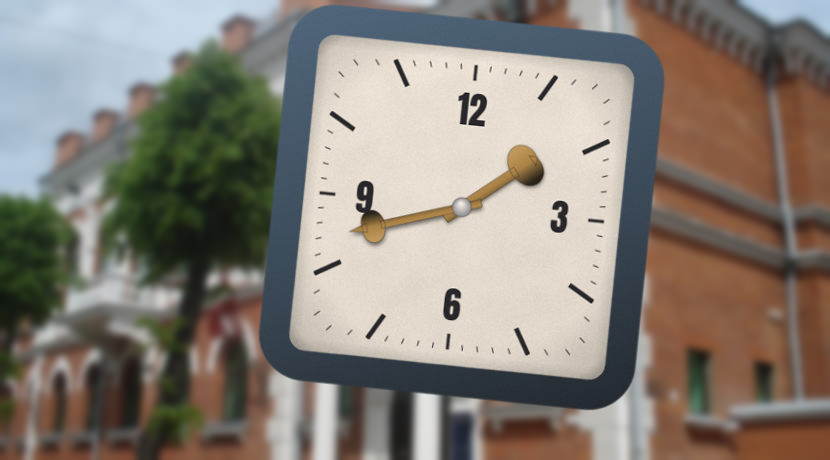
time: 1:42
